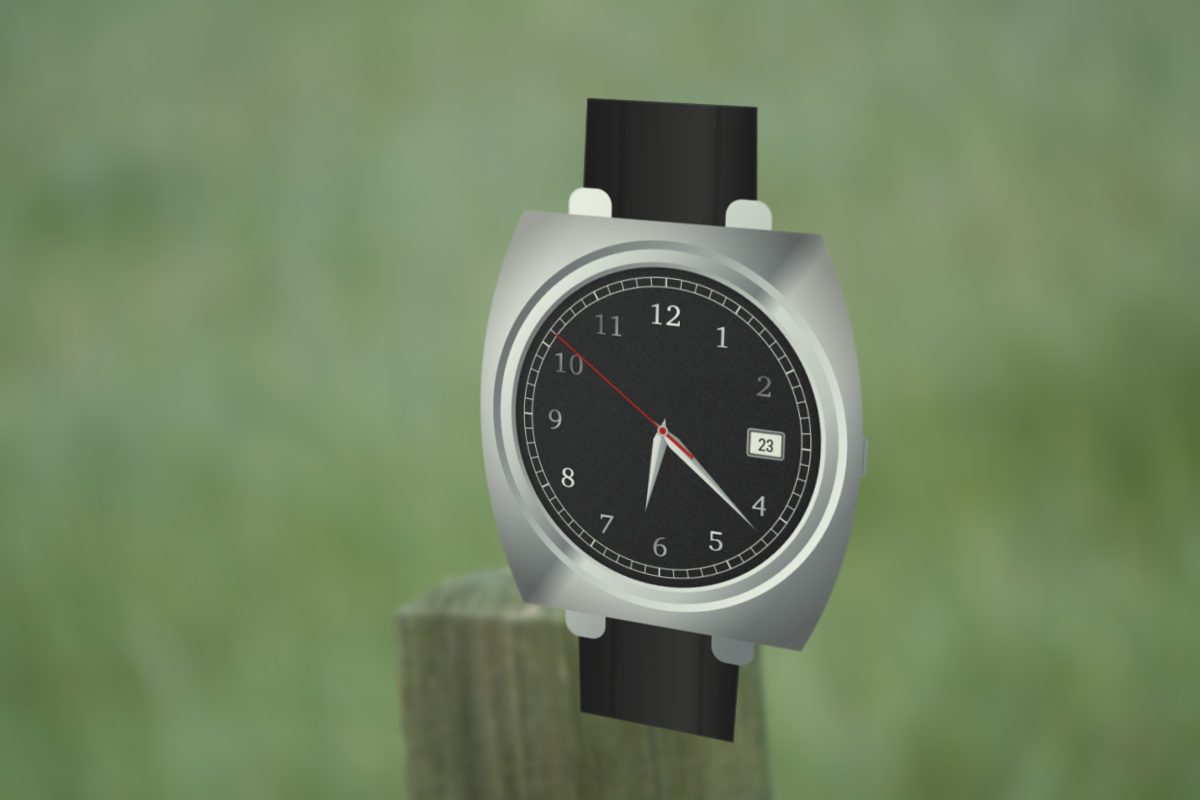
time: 6:21:51
